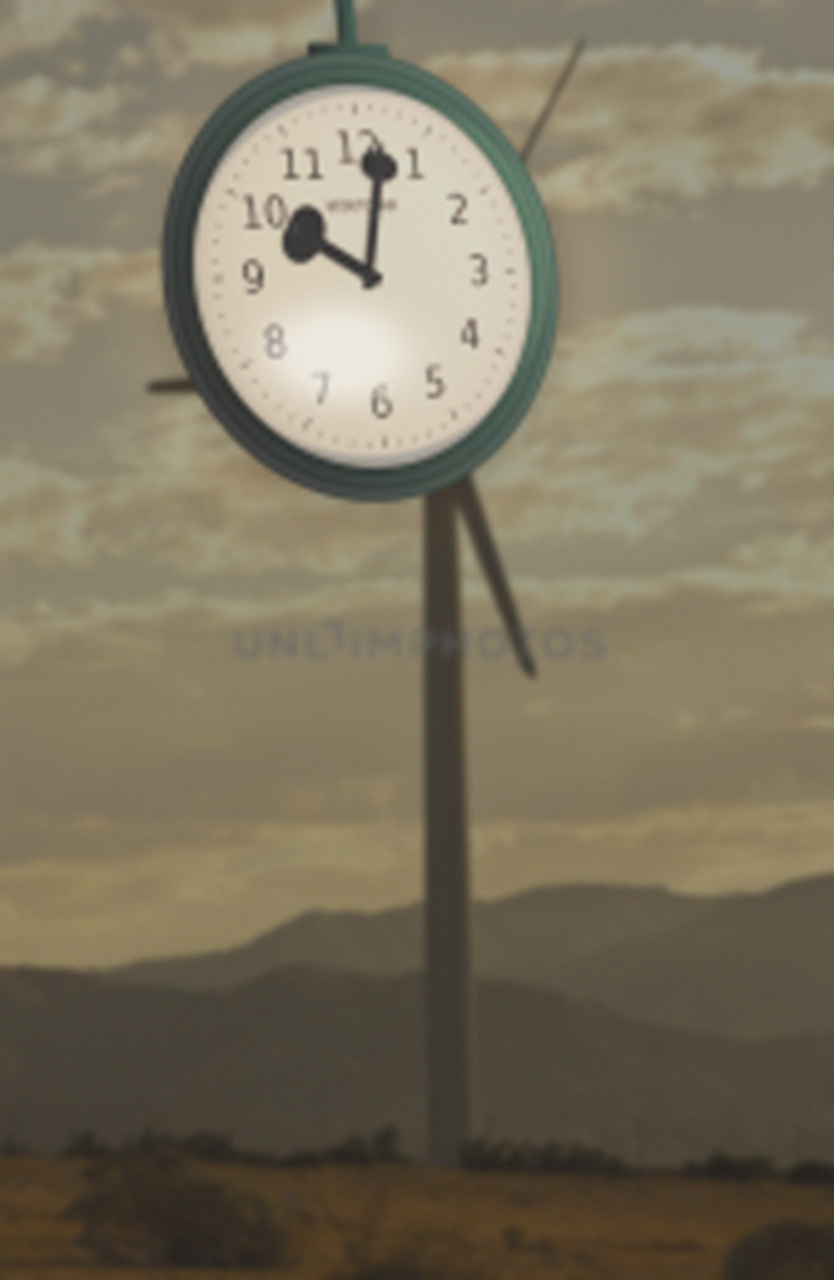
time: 10:02
